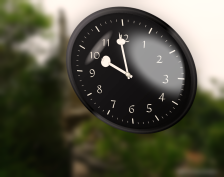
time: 9:59
